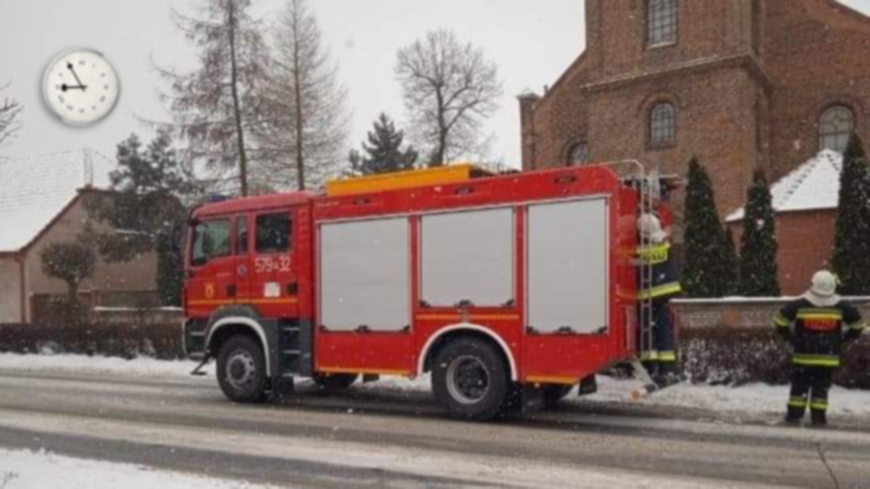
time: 8:55
